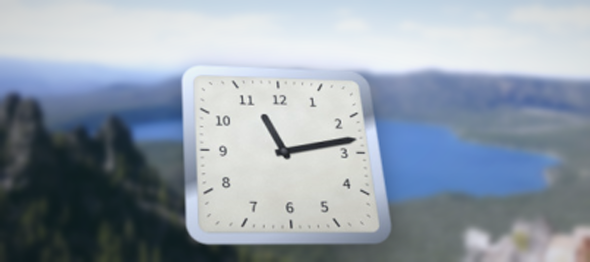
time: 11:13
